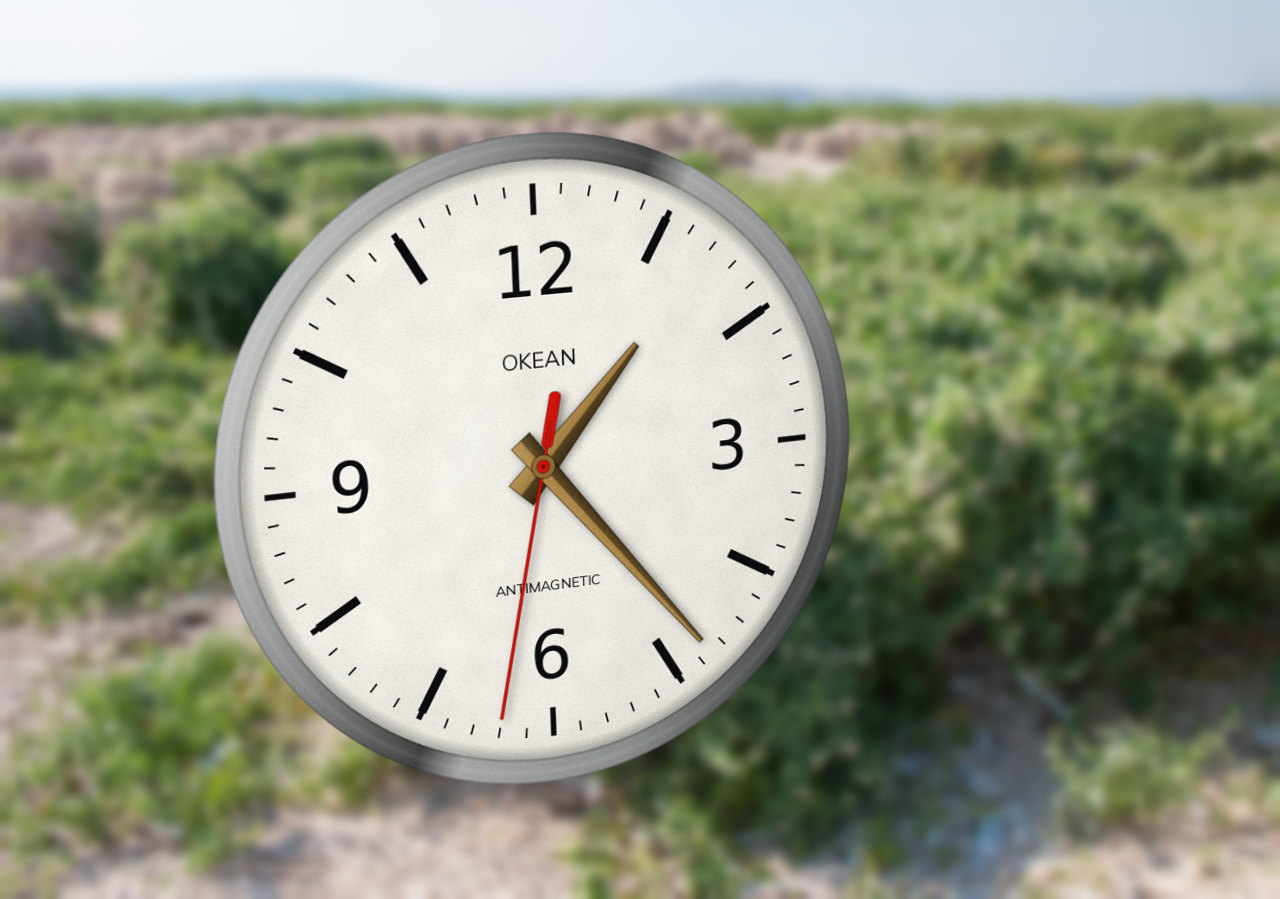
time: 1:23:32
